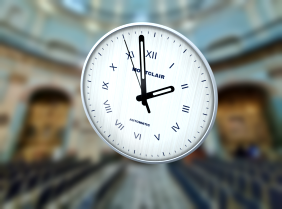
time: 1:57:55
